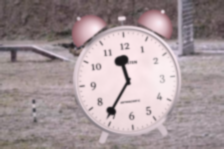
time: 11:36
